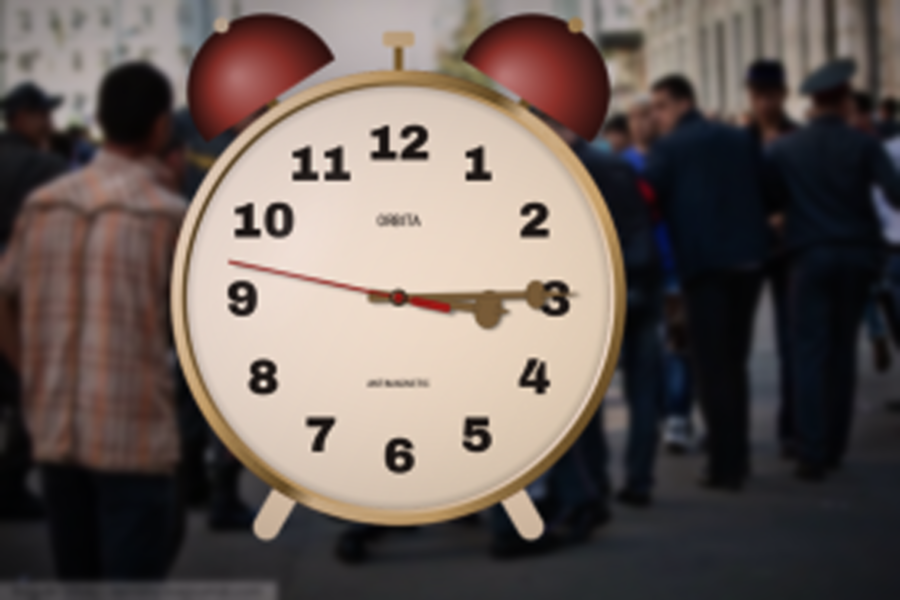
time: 3:14:47
